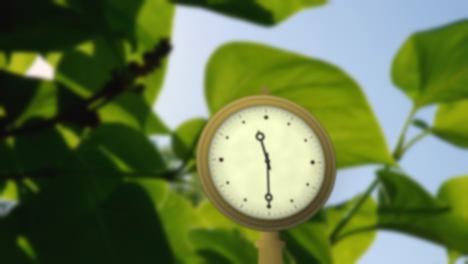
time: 11:30
